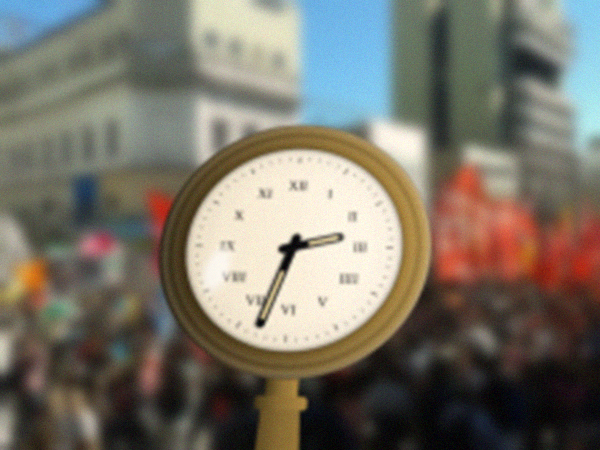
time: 2:33
